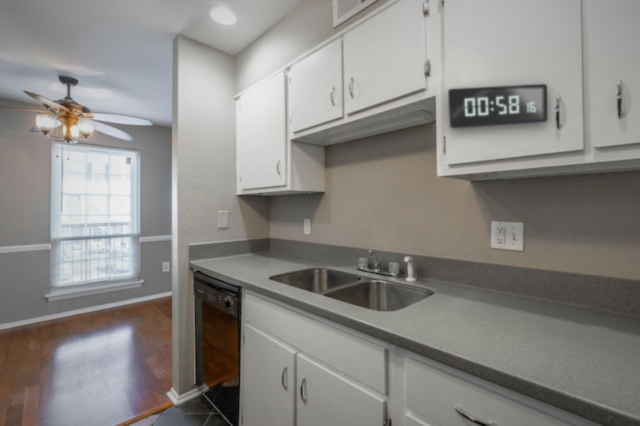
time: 0:58
